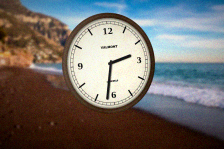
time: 2:32
